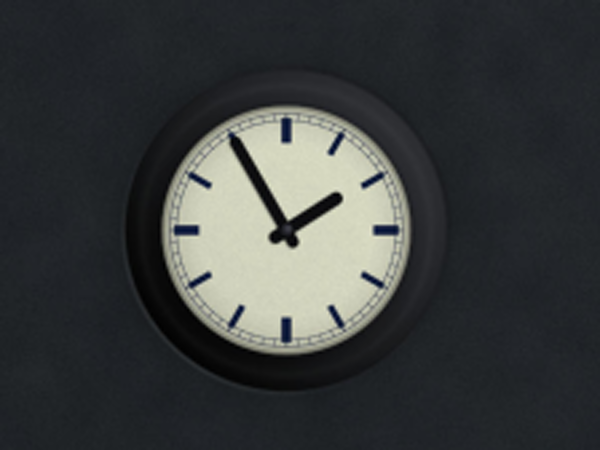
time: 1:55
